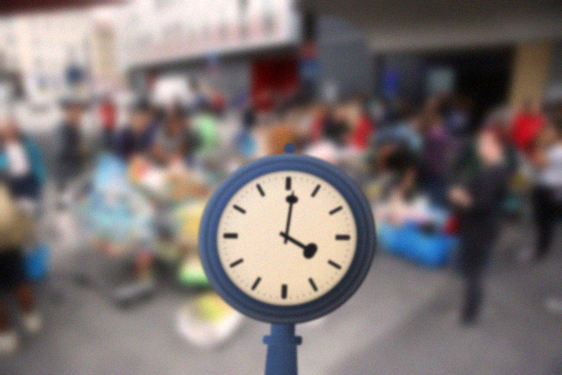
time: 4:01
